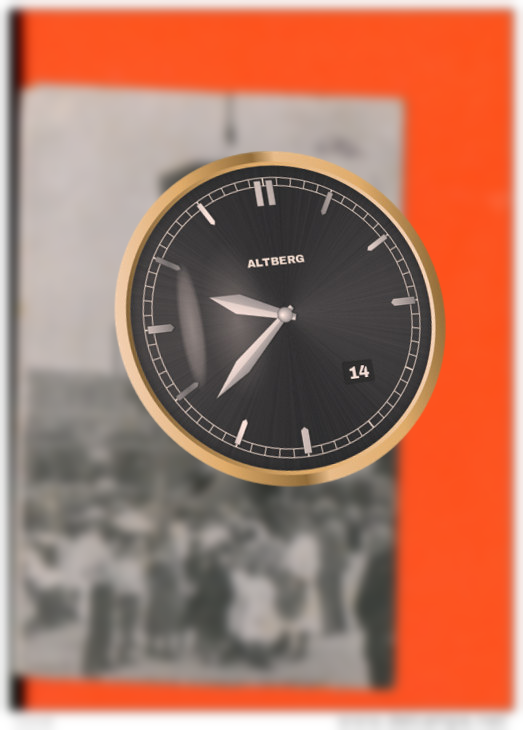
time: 9:38
